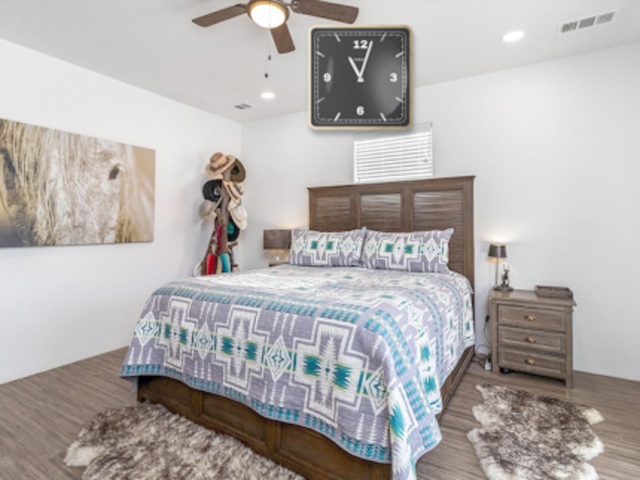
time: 11:03
